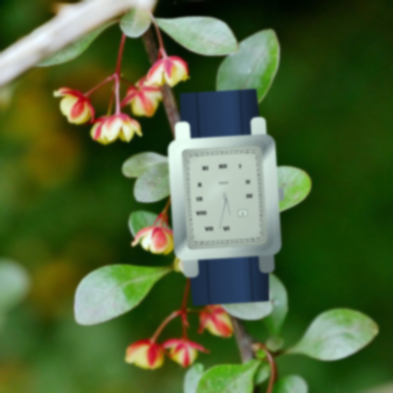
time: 5:32
